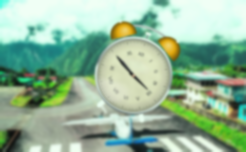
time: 3:50
